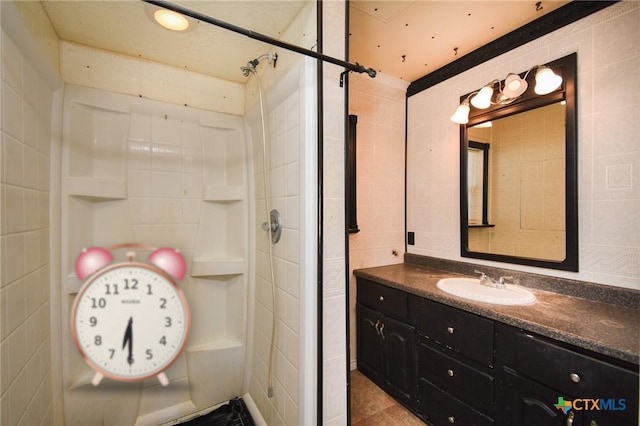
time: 6:30
